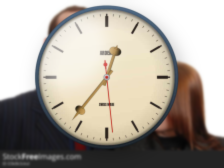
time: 12:36:29
